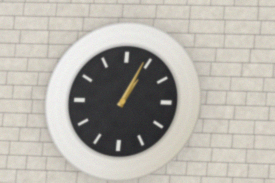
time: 1:04
